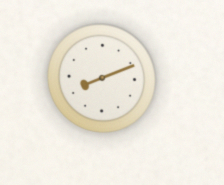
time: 8:11
